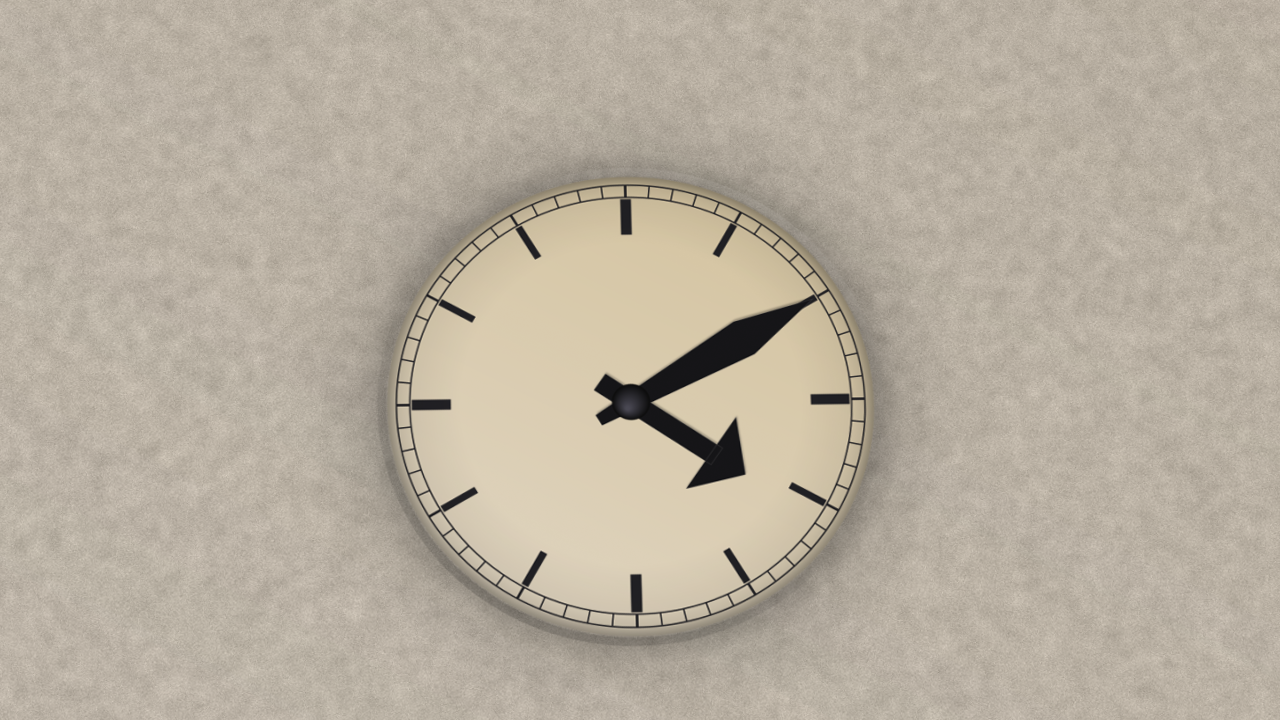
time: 4:10
